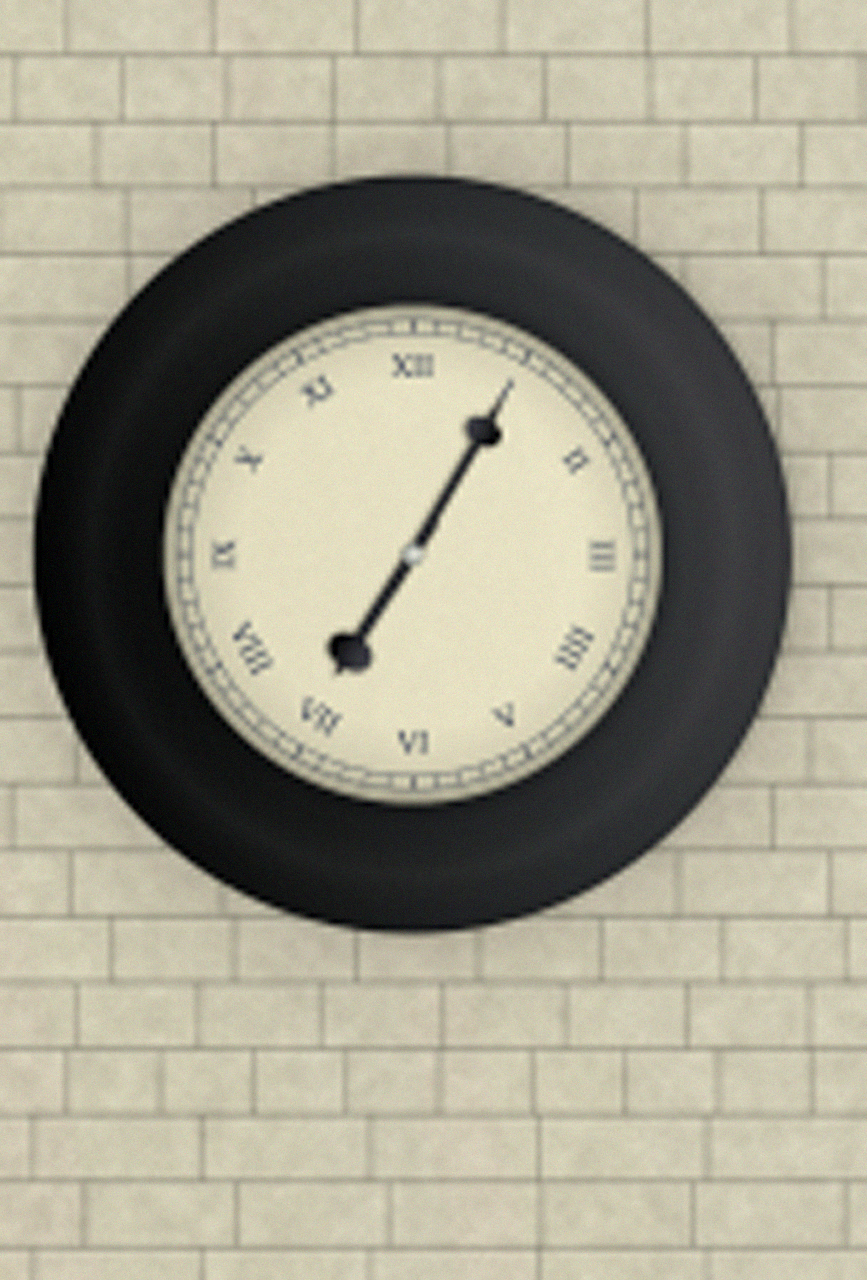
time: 7:05
